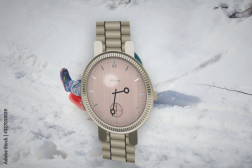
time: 2:32
